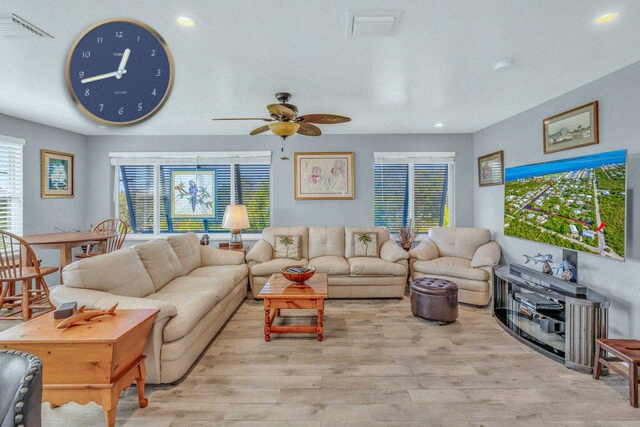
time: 12:43
